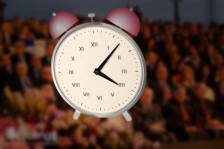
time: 4:07
